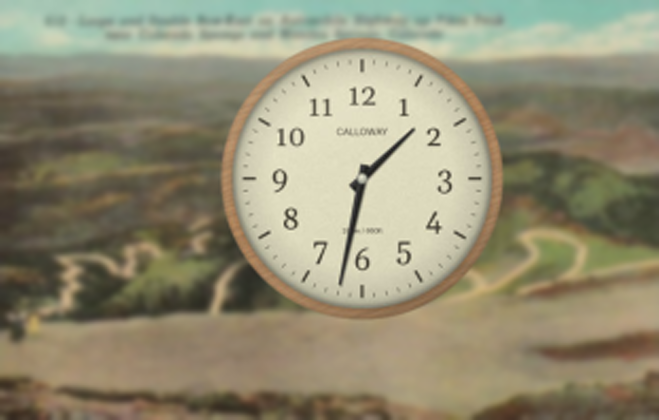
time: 1:32
